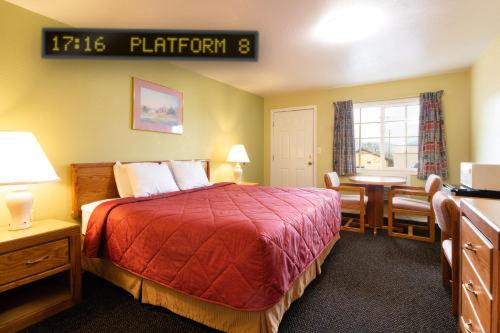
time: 17:16
